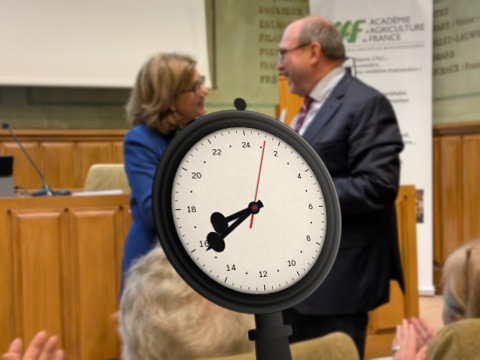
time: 16:39:03
